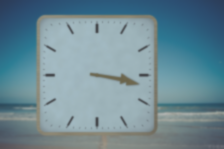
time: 3:17
